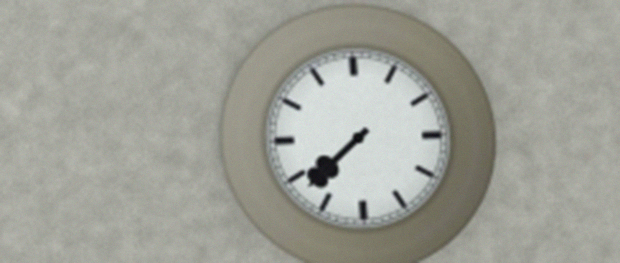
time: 7:38
